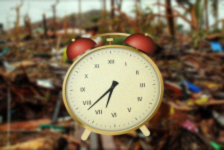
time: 6:38
